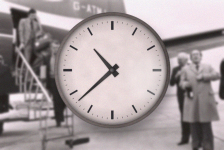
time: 10:38
